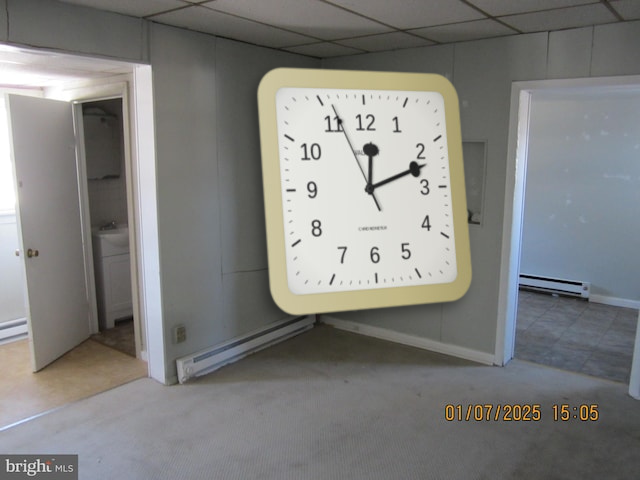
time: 12:11:56
